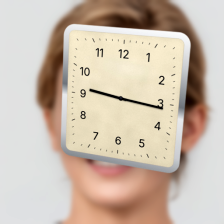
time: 9:16
